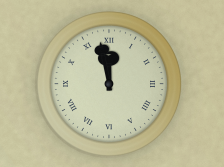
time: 11:58
